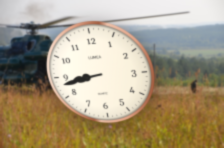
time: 8:43
